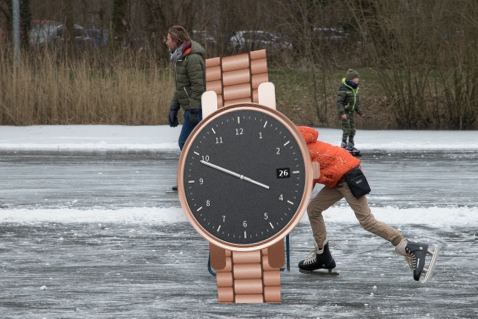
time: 3:49
